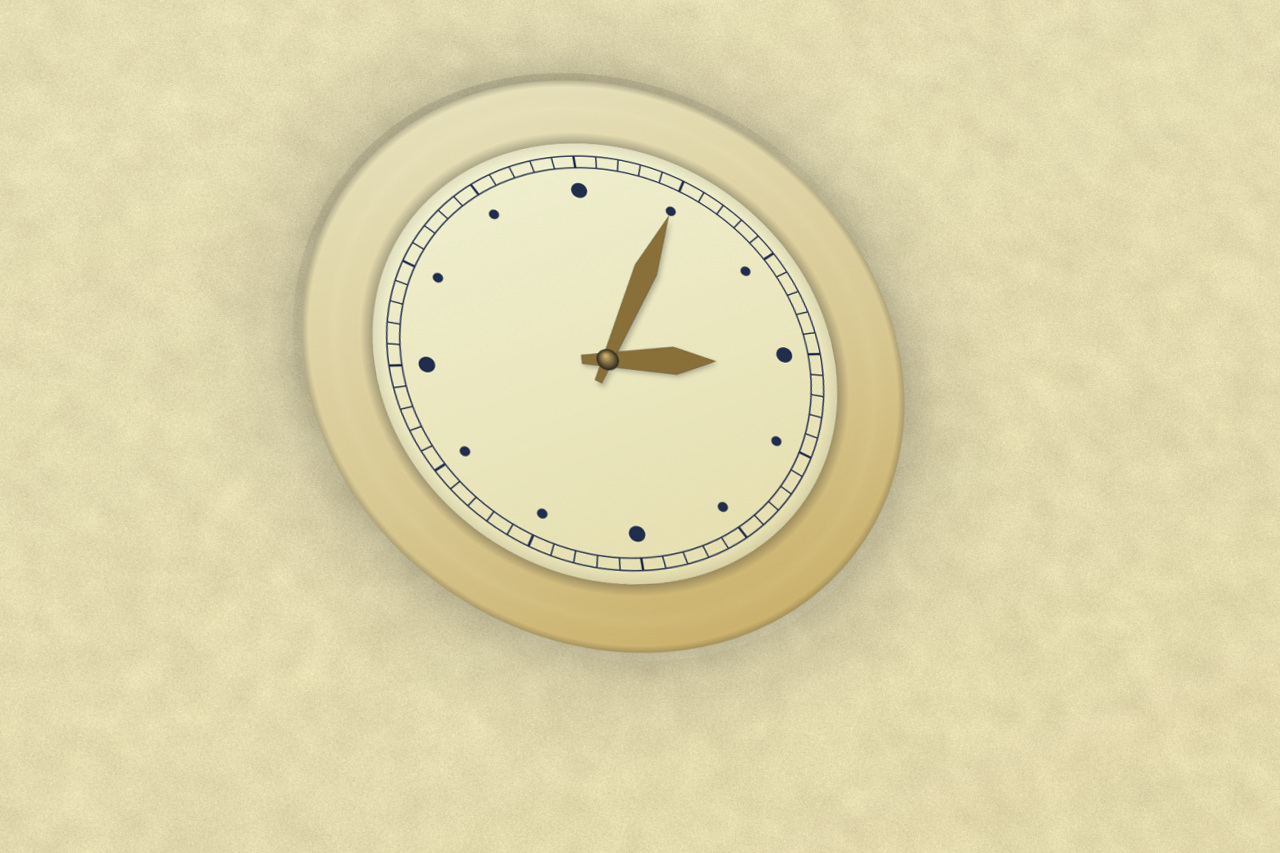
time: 3:05
